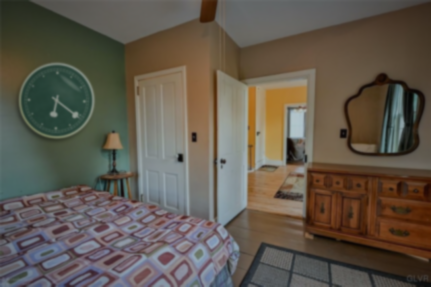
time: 6:21
